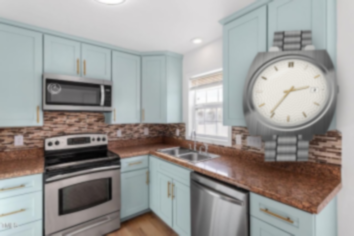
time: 2:36
